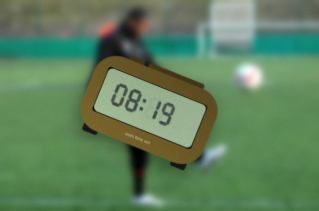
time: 8:19
